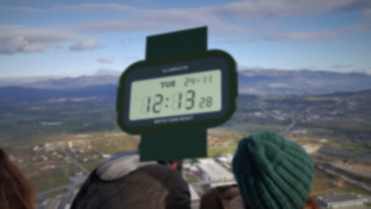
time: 12:13
